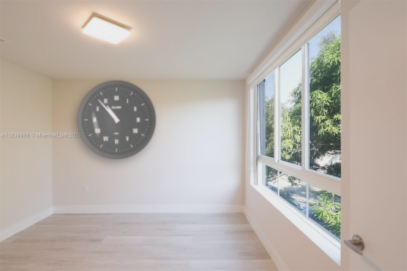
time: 10:53
